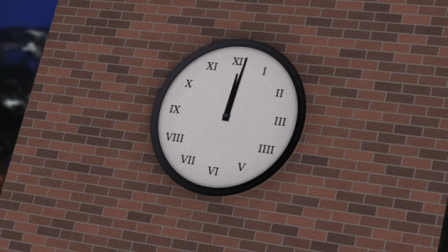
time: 12:01
